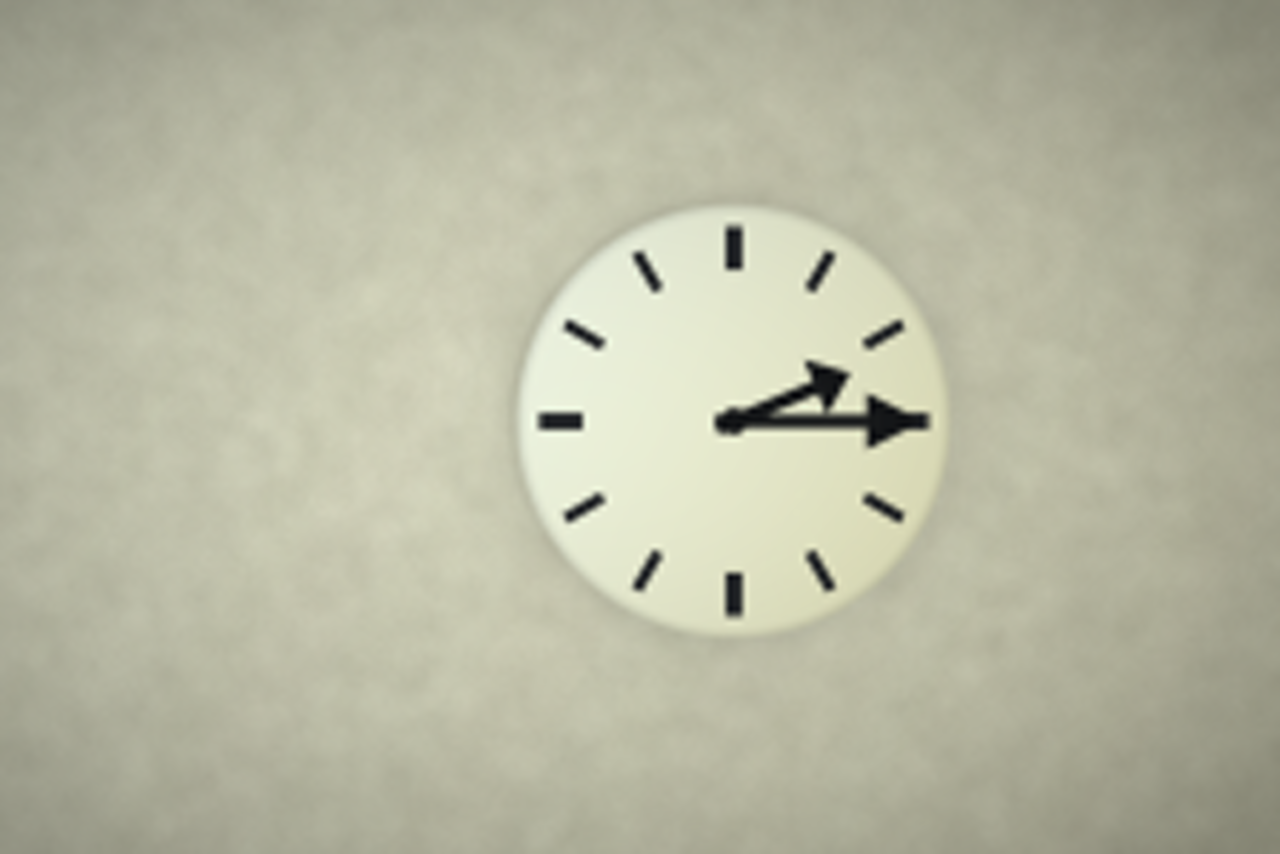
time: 2:15
